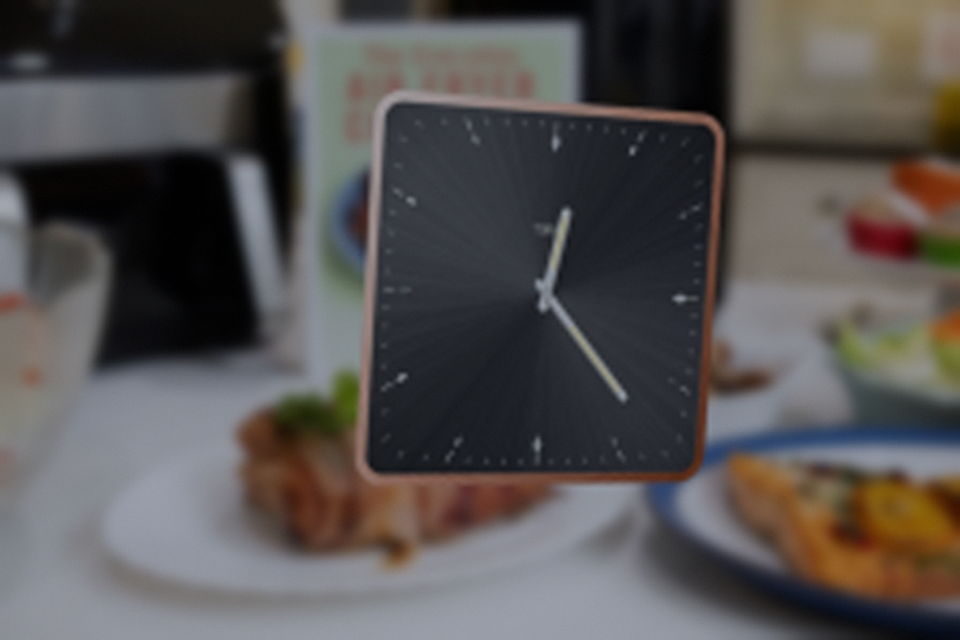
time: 12:23
